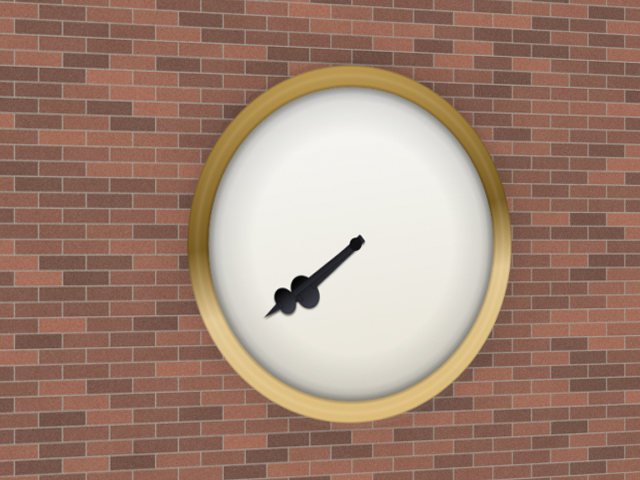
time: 7:39
